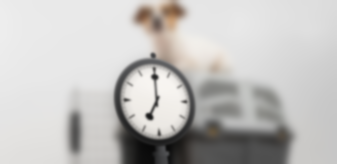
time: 7:00
